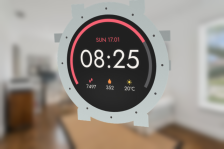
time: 8:25
